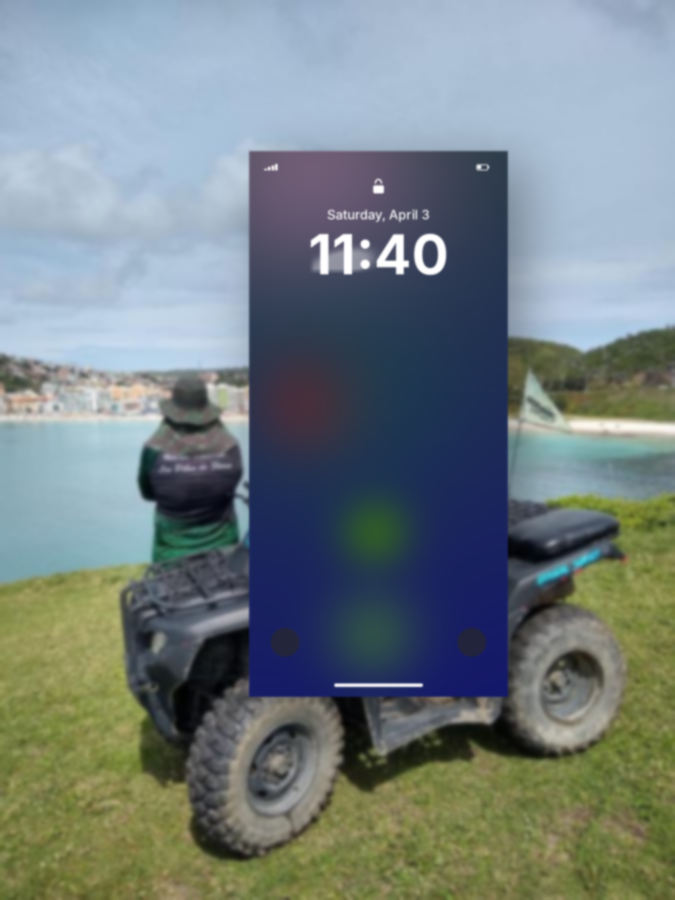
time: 11:40
